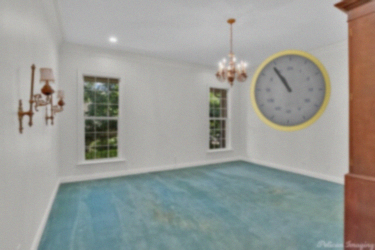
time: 10:54
